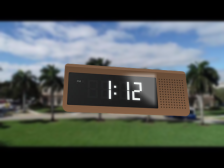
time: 1:12
